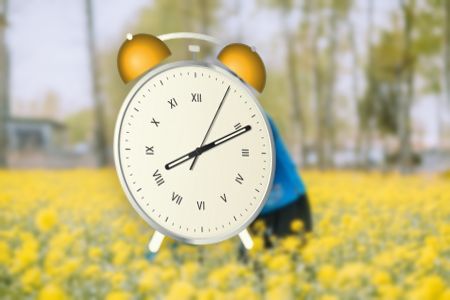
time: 8:11:05
